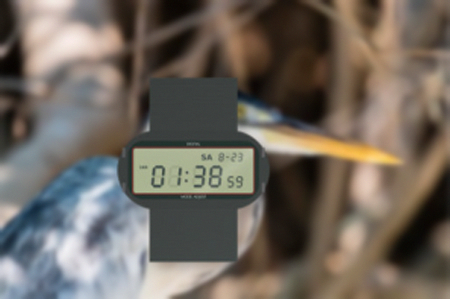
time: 1:38:59
